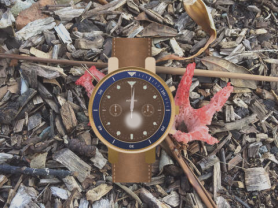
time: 12:01
